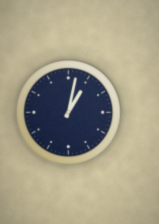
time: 1:02
